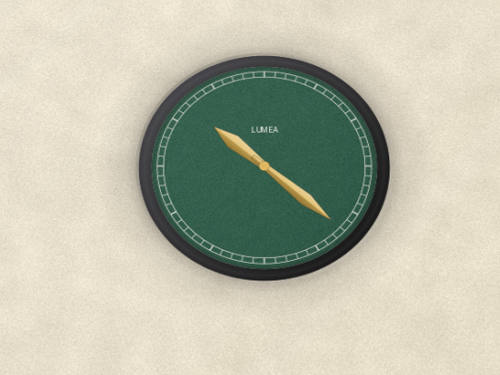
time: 10:22
